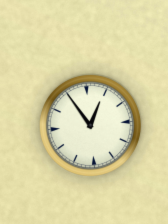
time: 12:55
